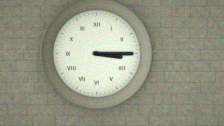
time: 3:15
